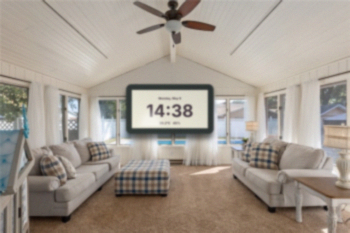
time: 14:38
